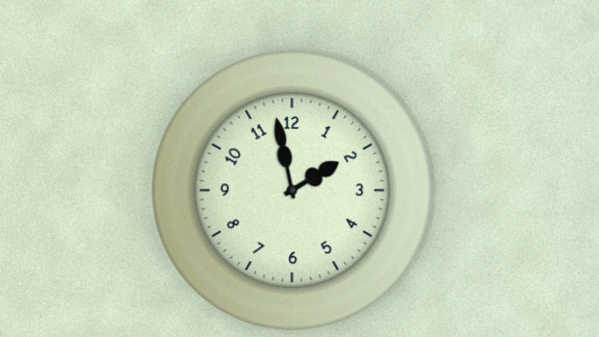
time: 1:58
